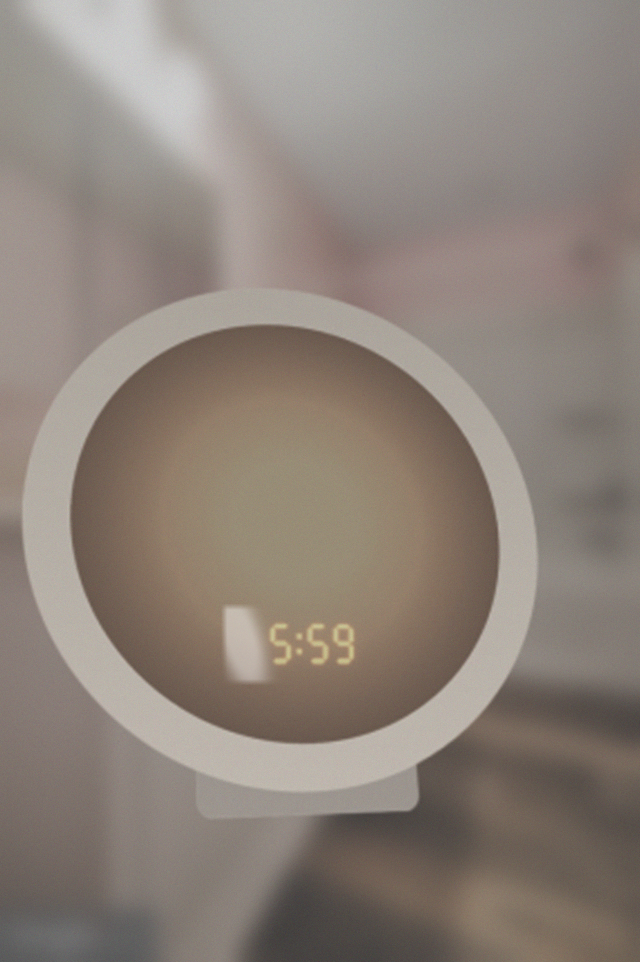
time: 5:59
